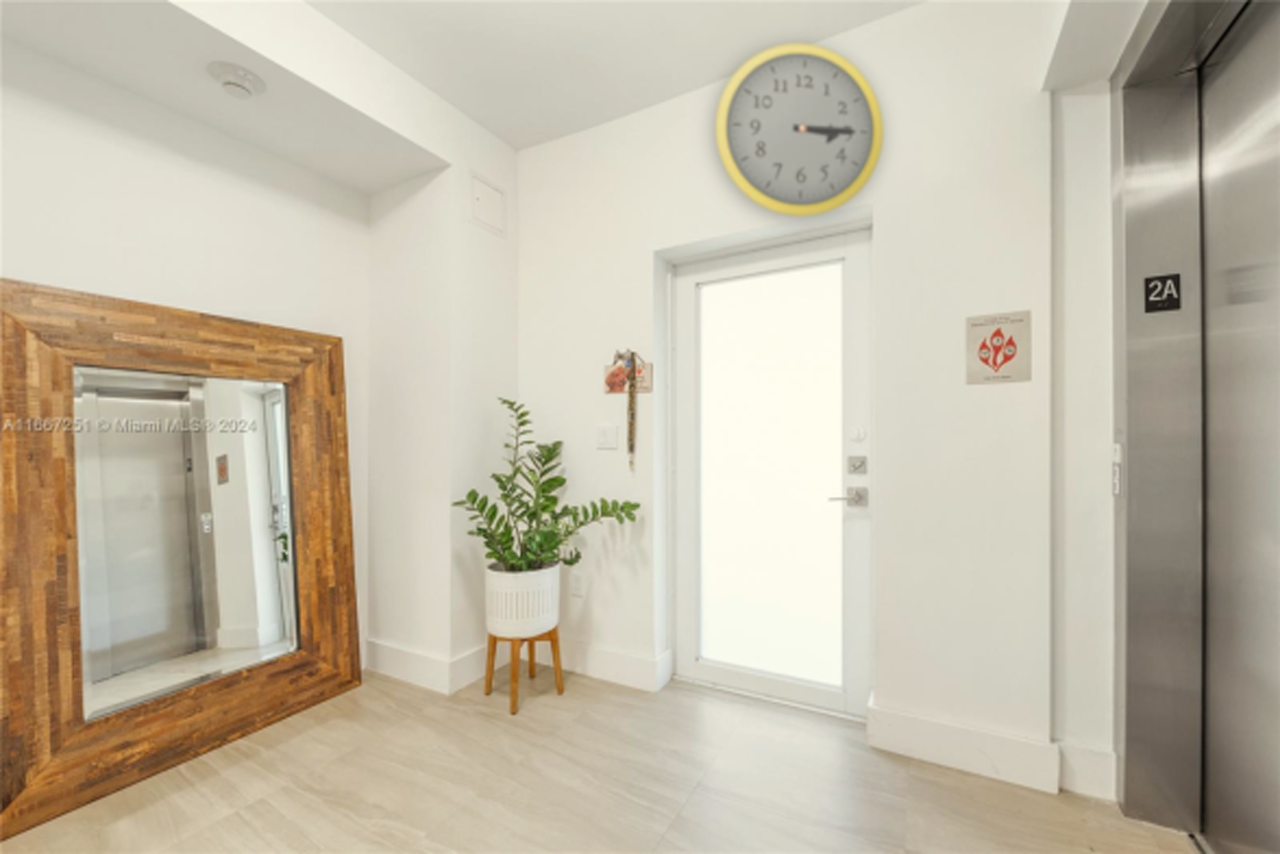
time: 3:15
